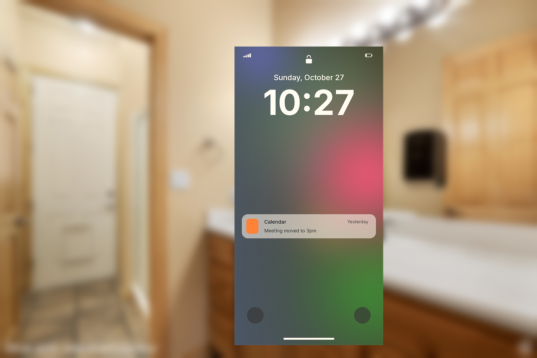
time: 10:27
